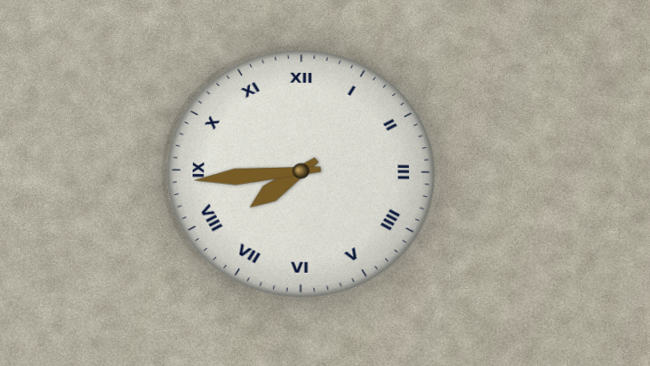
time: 7:44
